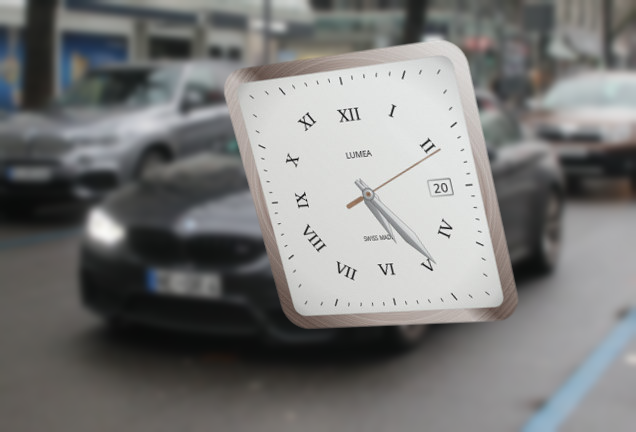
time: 5:24:11
